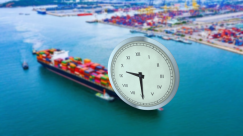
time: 9:30
